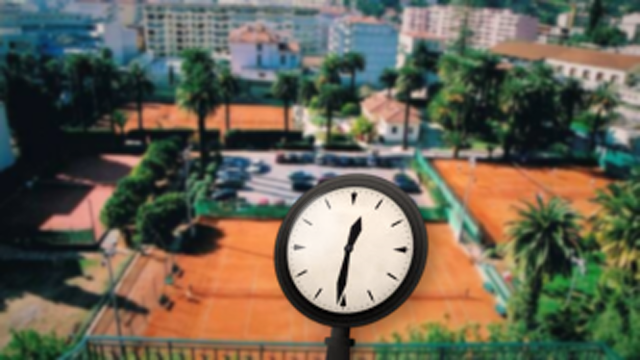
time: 12:31
